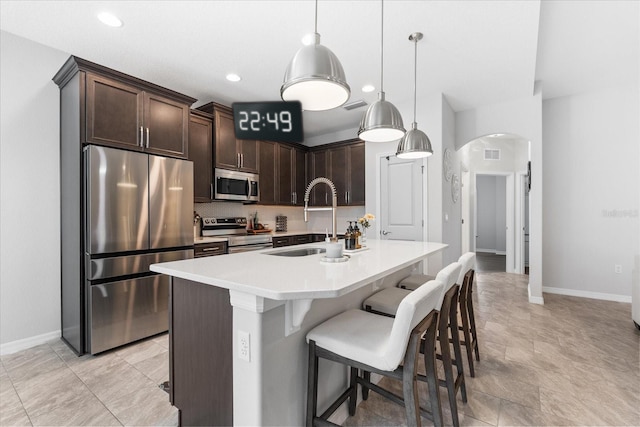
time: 22:49
